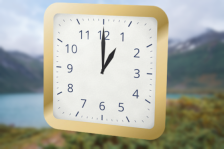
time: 1:00
